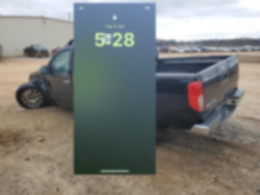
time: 5:28
